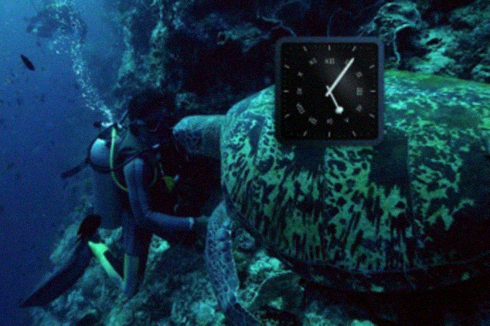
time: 5:06
